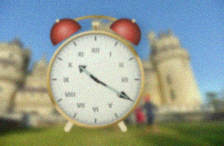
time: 10:20
